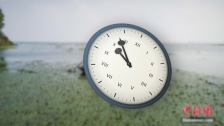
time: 9:53
